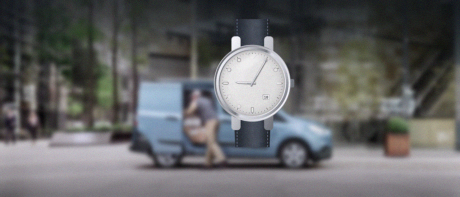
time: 9:05
